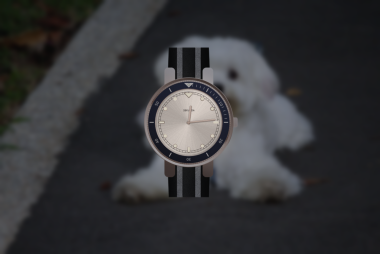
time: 12:14
